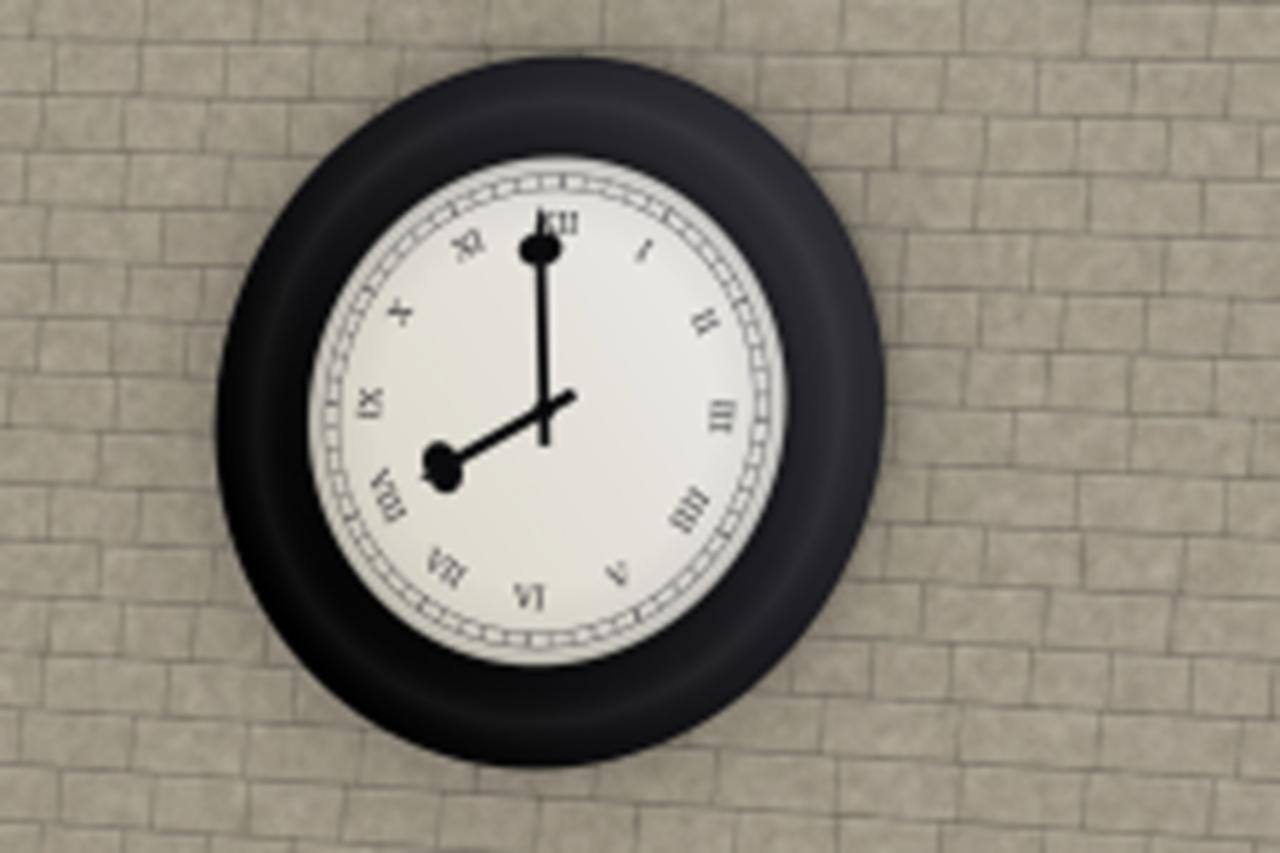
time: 7:59
